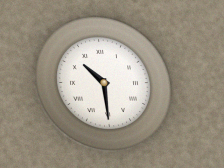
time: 10:30
